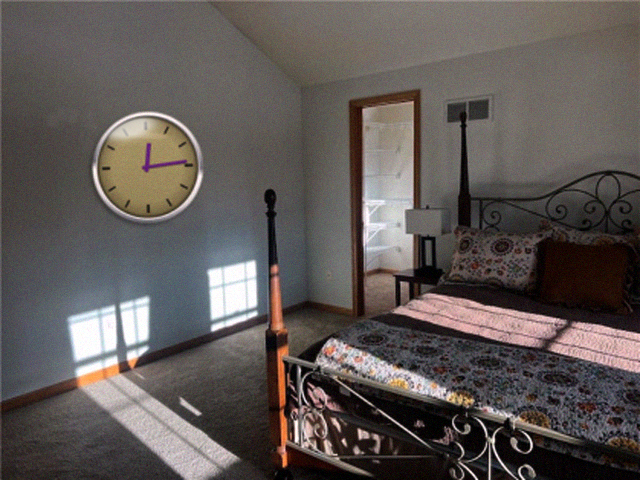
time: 12:14
